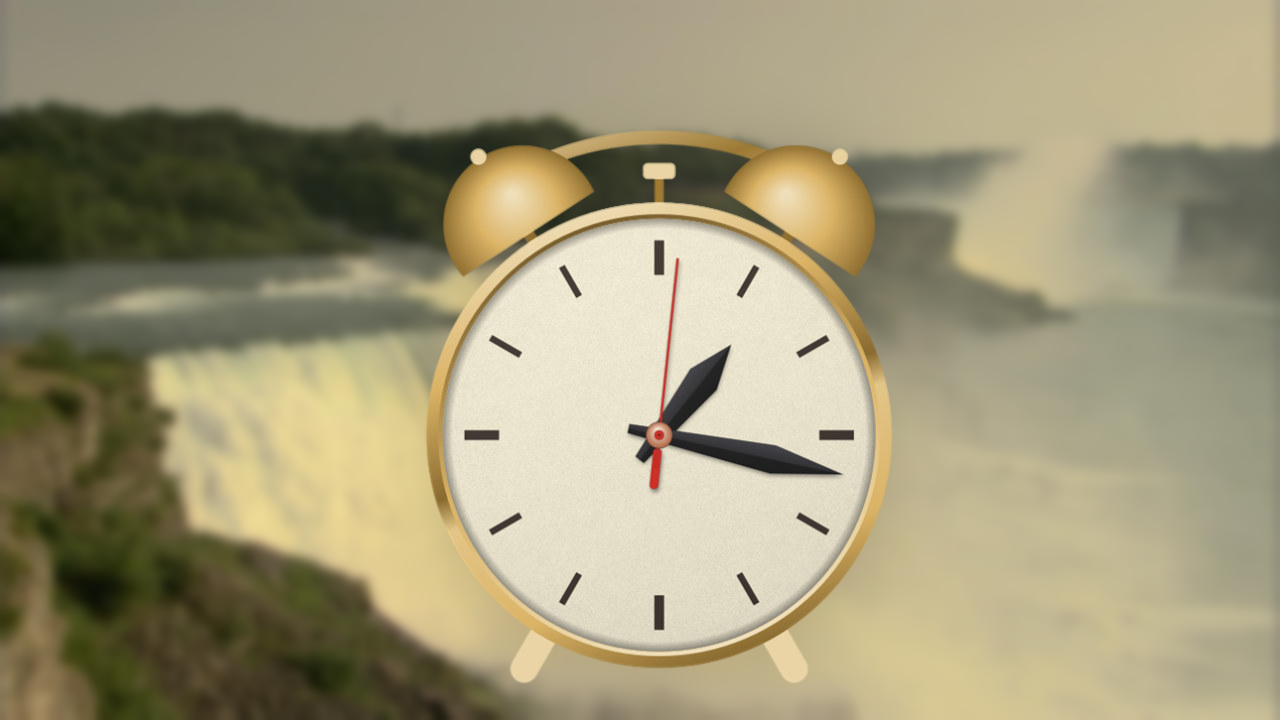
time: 1:17:01
